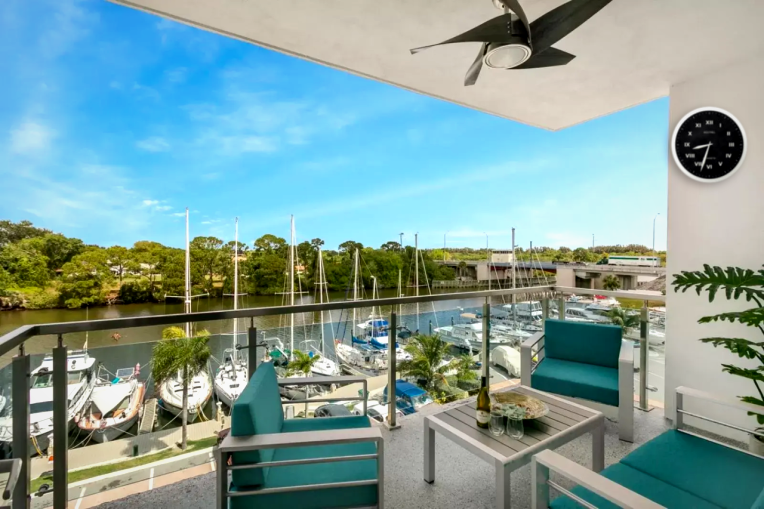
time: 8:33
